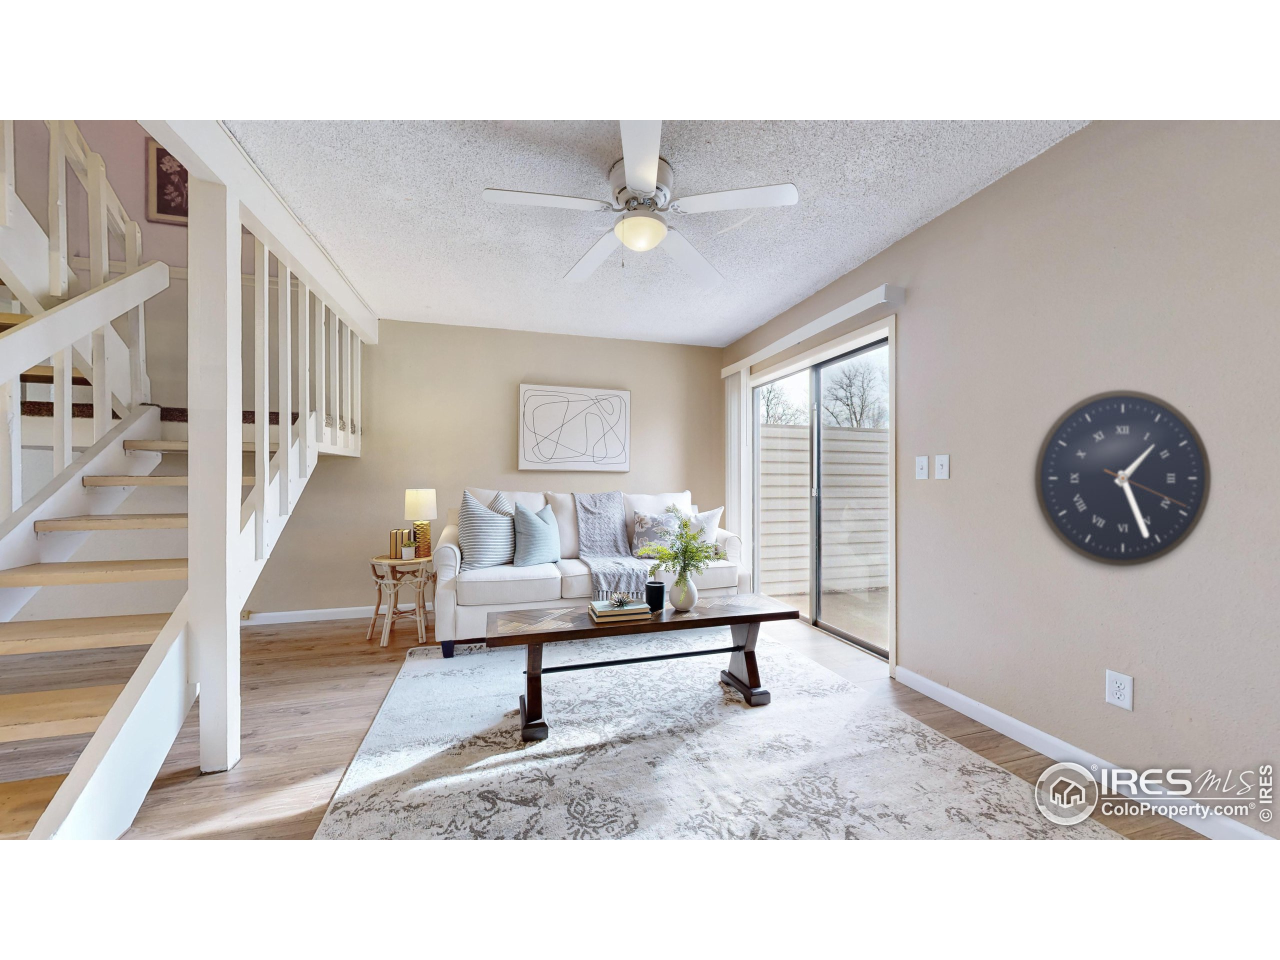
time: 1:26:19
